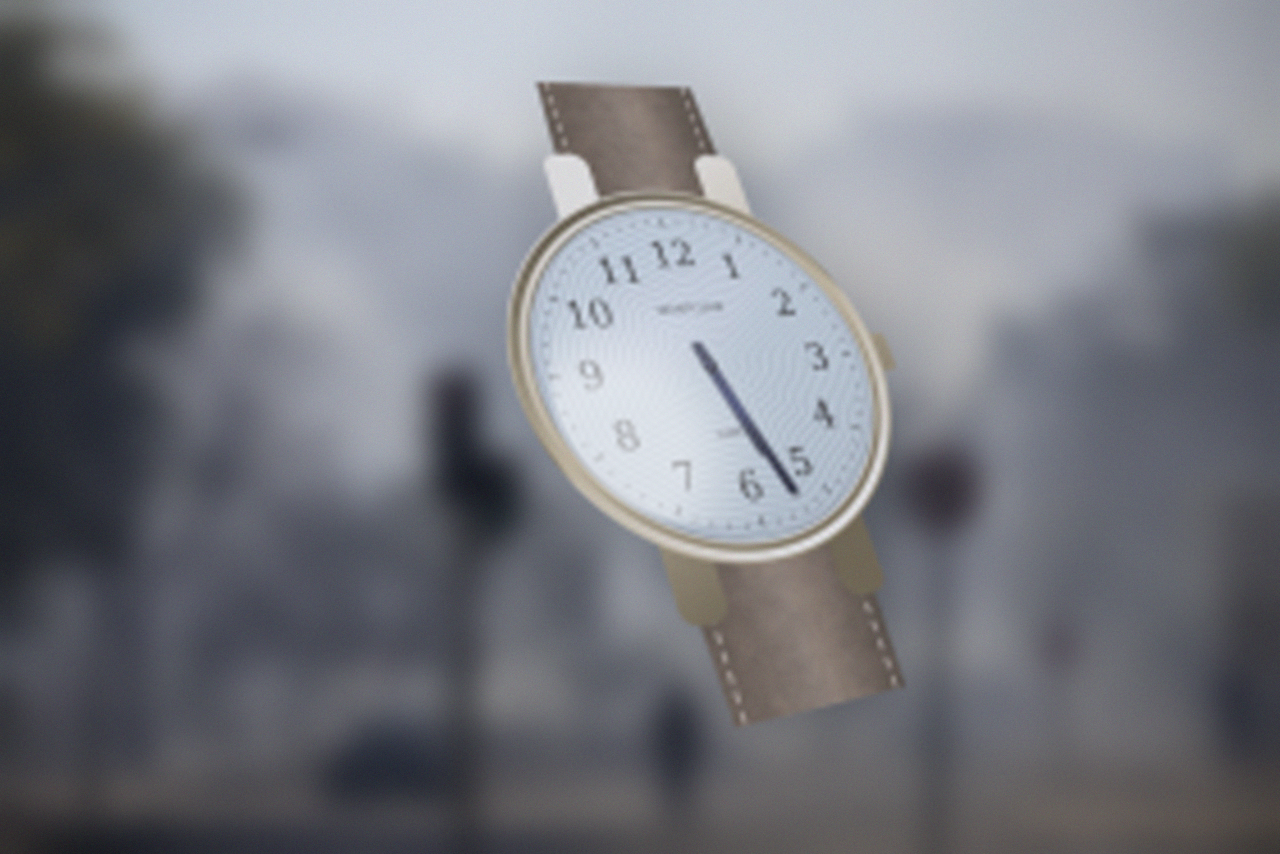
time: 5:27
